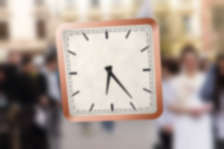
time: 6:24
